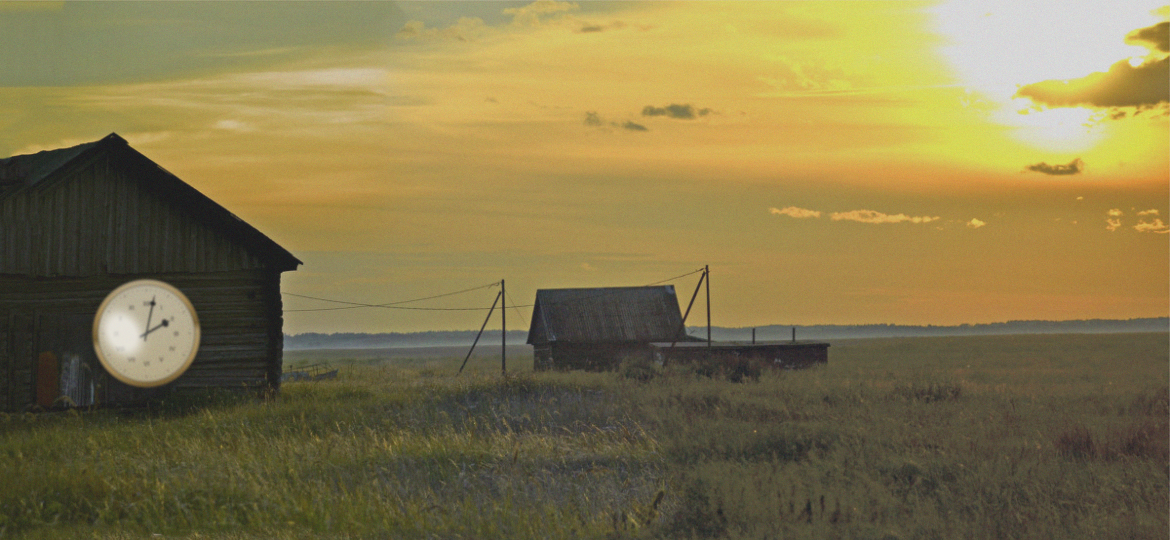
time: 2:02
